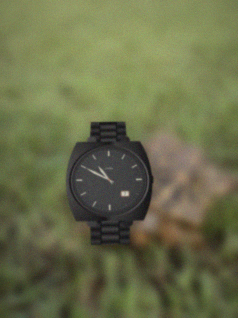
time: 10:50
